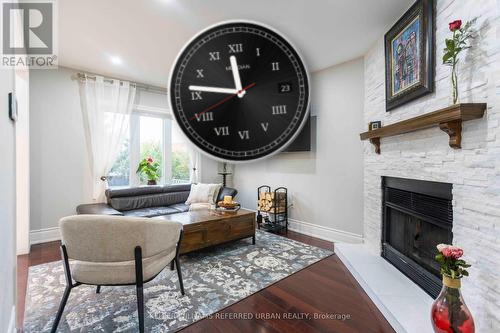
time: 11:46:41
